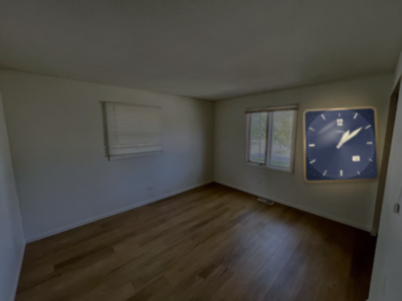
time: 1:09
